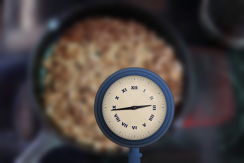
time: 2:44
